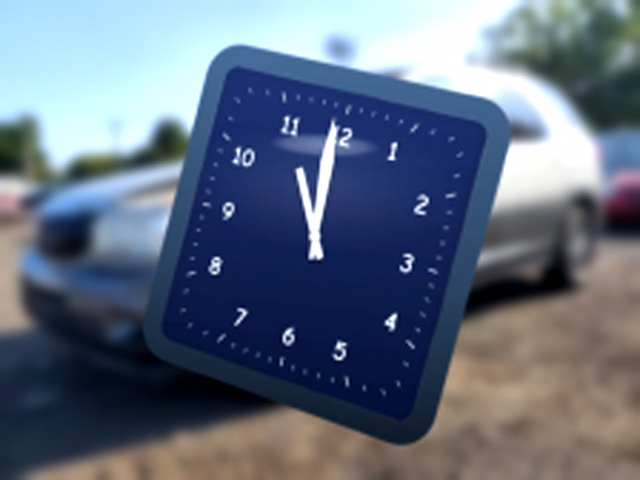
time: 10:59
